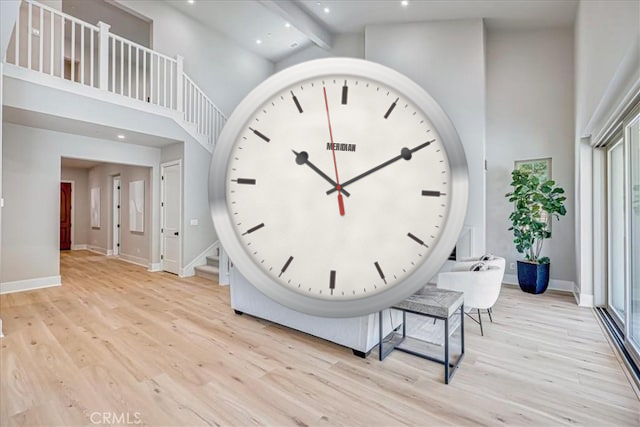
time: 10:09:58
